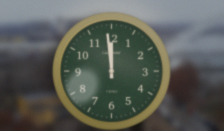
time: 11:59
